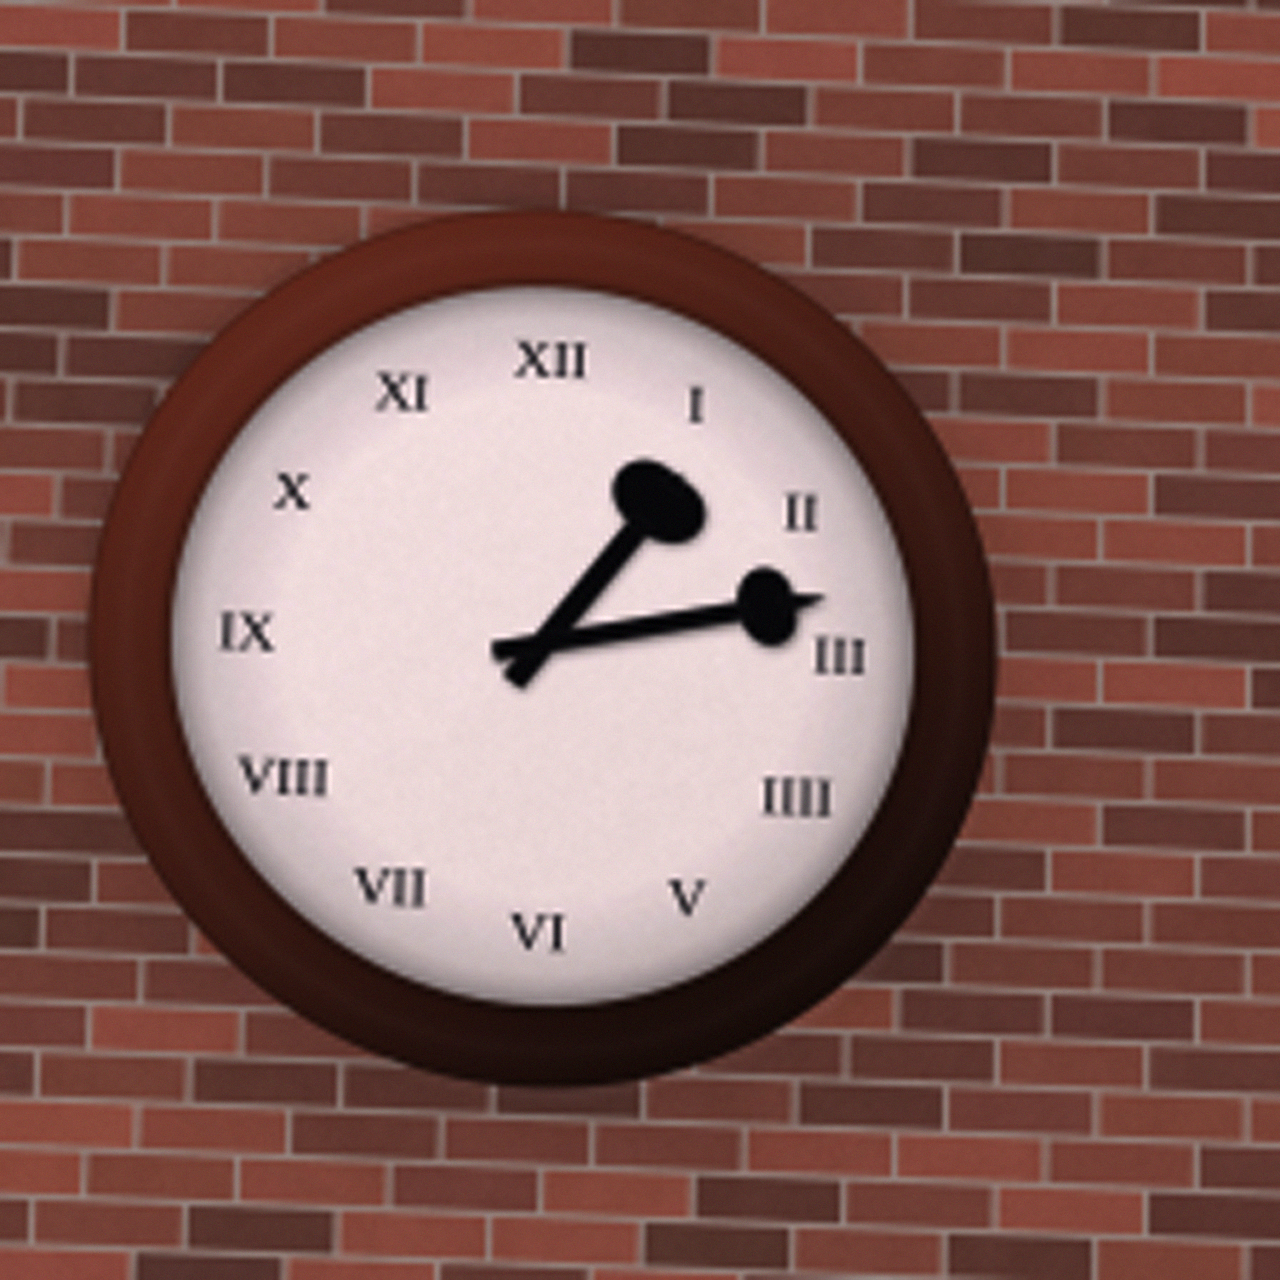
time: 1:13
